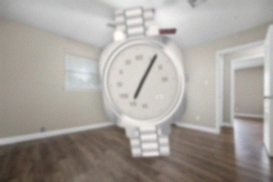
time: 7:06
